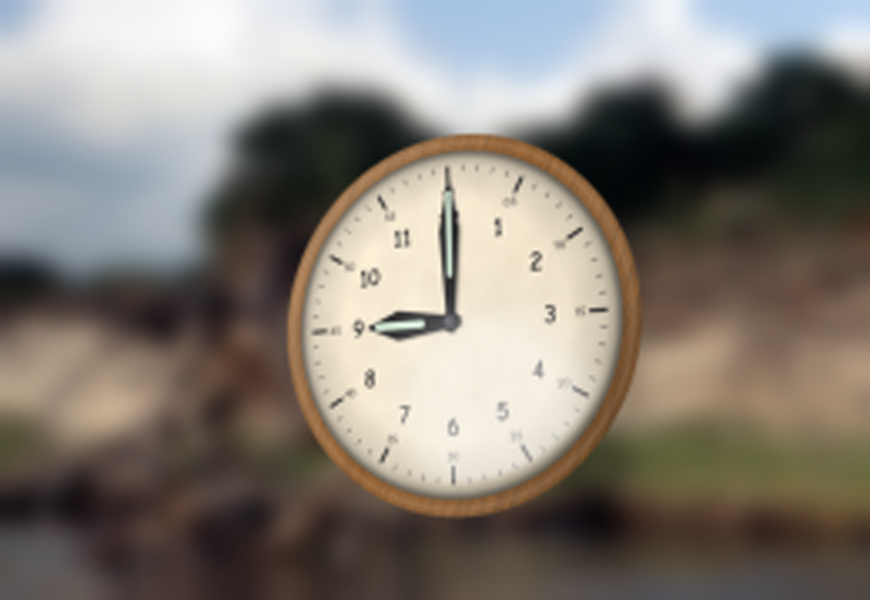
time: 9:00
